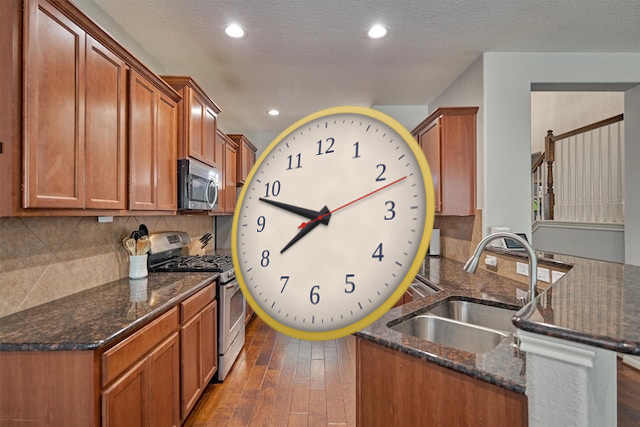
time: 7:48:12
